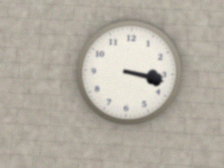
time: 3:17
